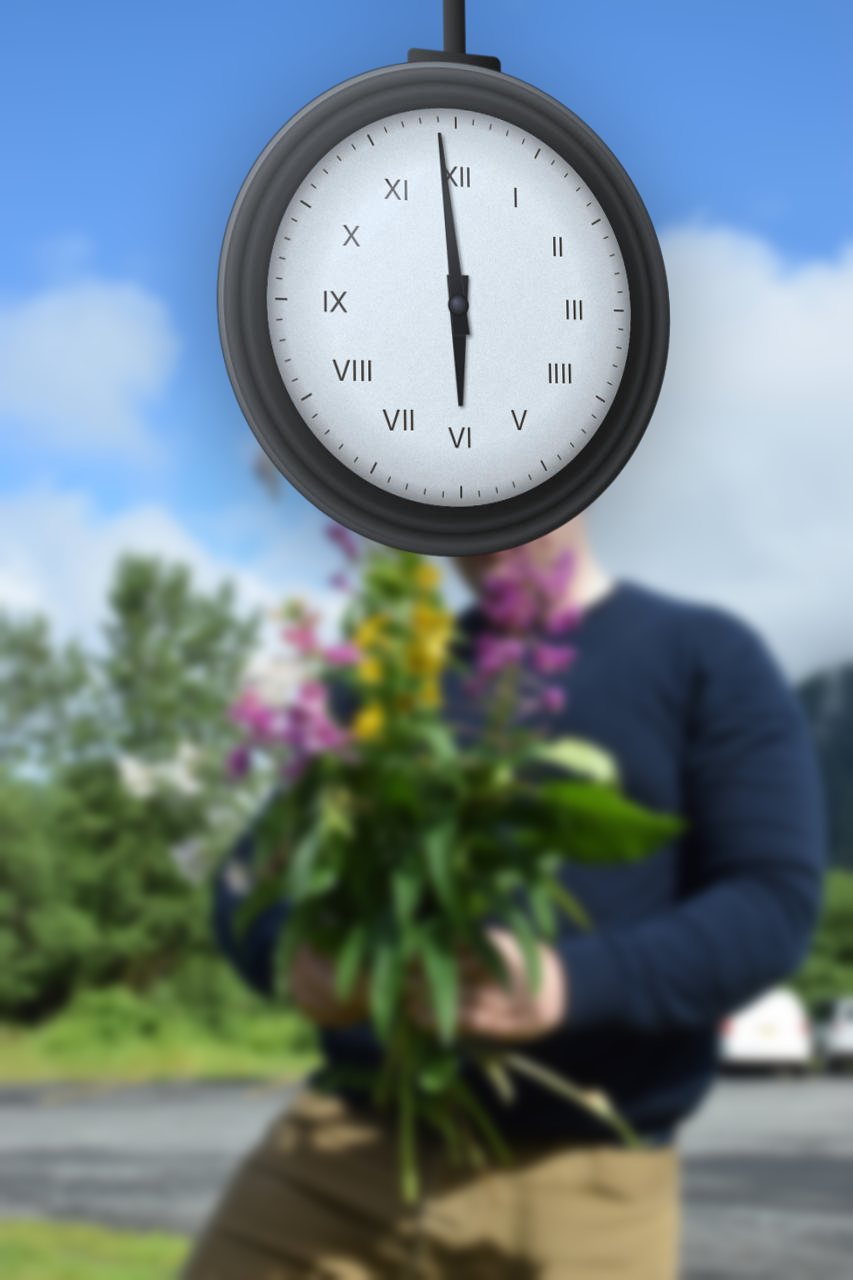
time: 5:59
